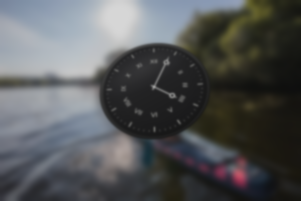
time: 4:04
